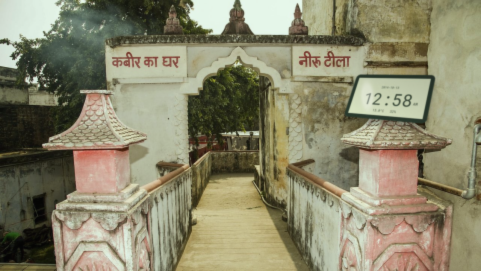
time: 12:58
